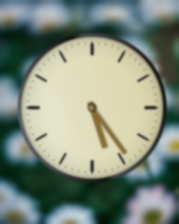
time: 5:24
